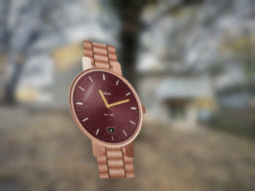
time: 11:12
